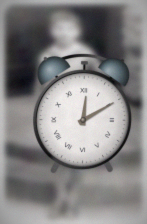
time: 12:10
